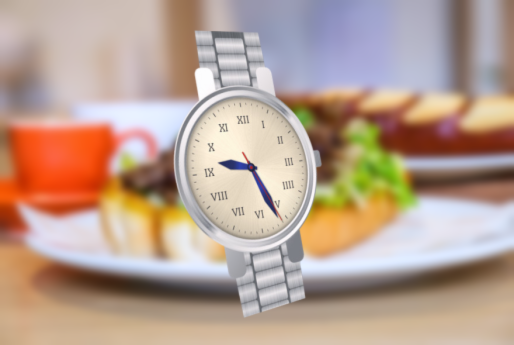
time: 9:26:26
